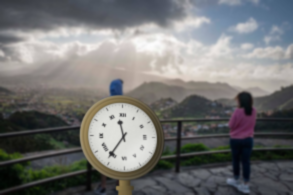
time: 11:36
